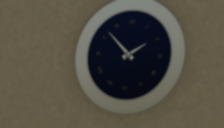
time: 1:52
